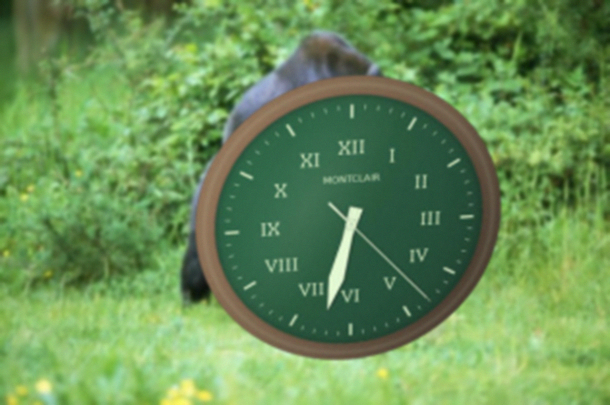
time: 6:32:23
